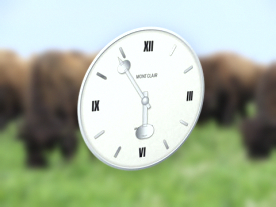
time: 5:54
